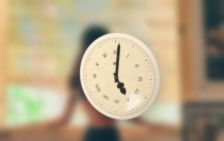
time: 5:01
